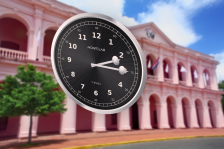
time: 2:15
